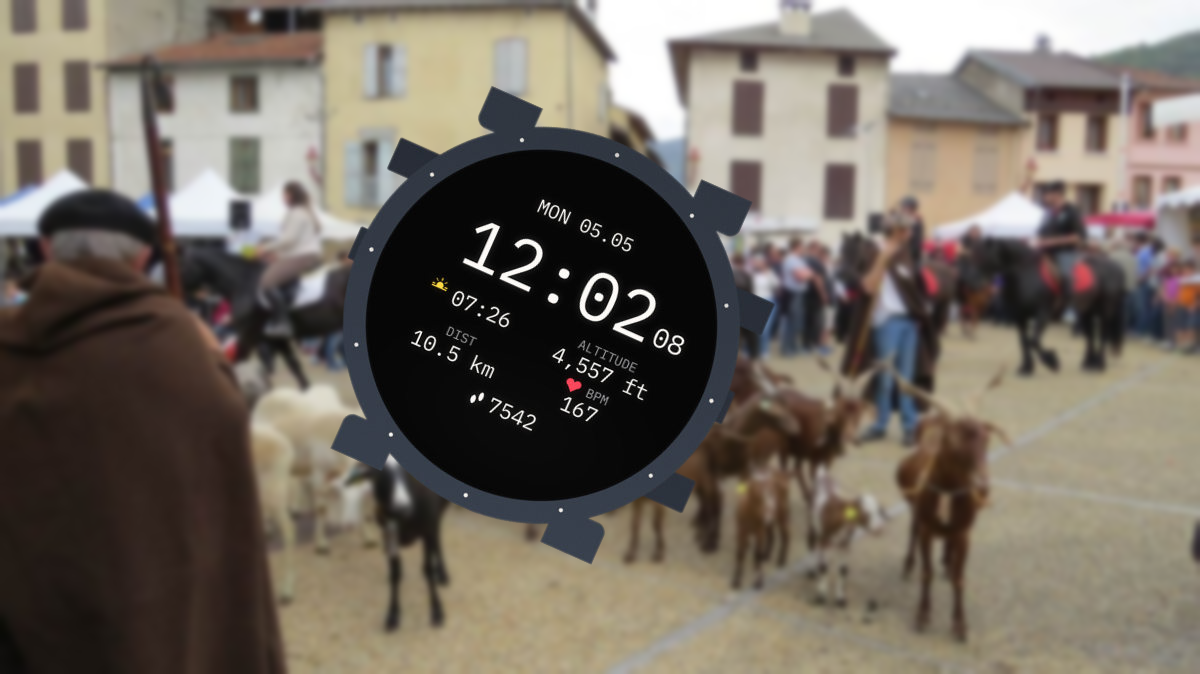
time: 12:02:08
